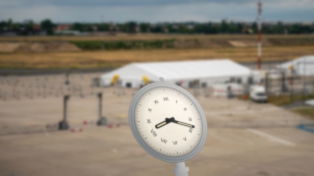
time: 8:18
